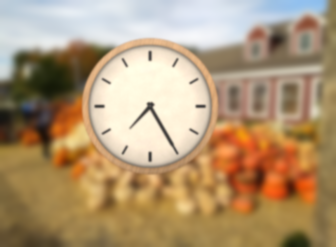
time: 7:25
